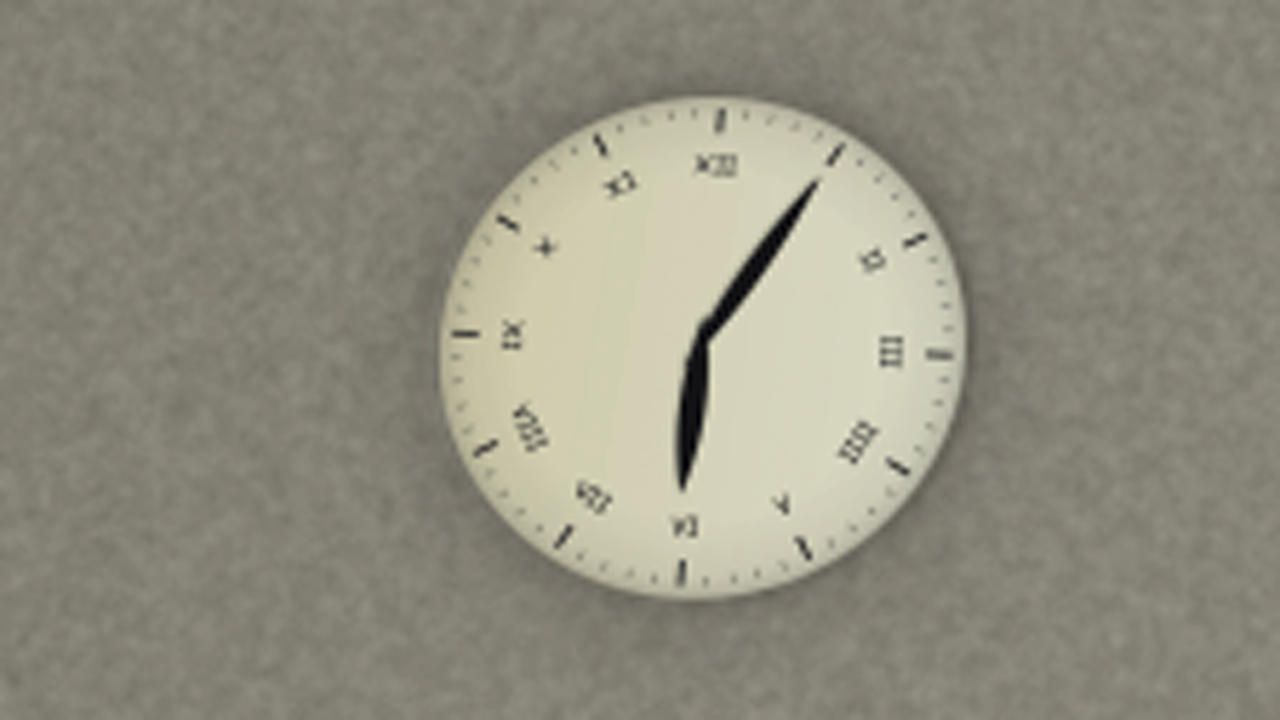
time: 6:05
